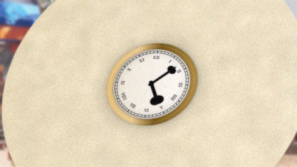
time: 5:08
